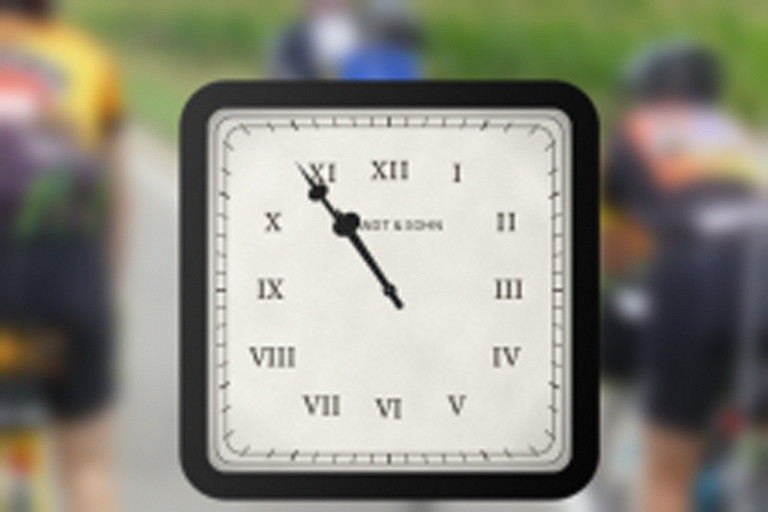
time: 10:54
